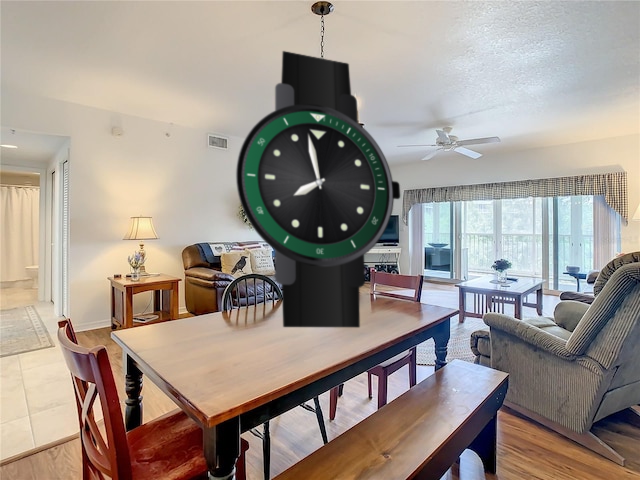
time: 7:58
